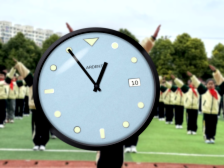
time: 12:55
